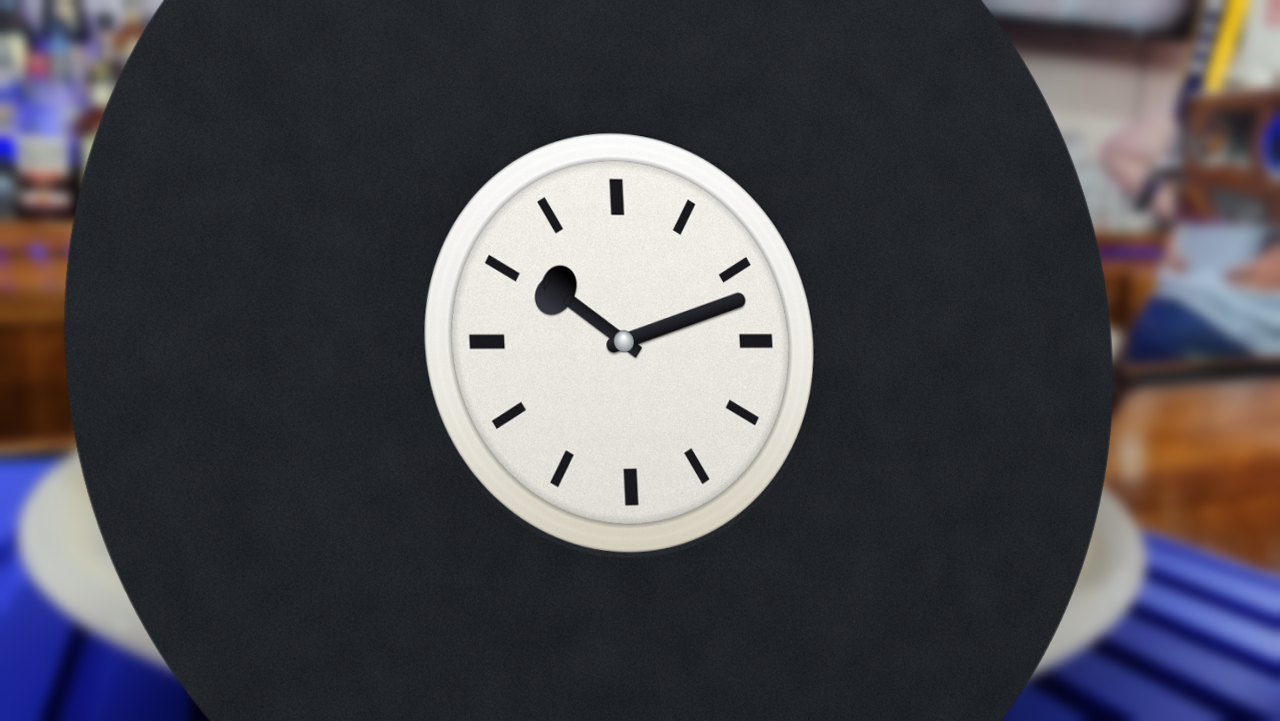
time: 10:12
